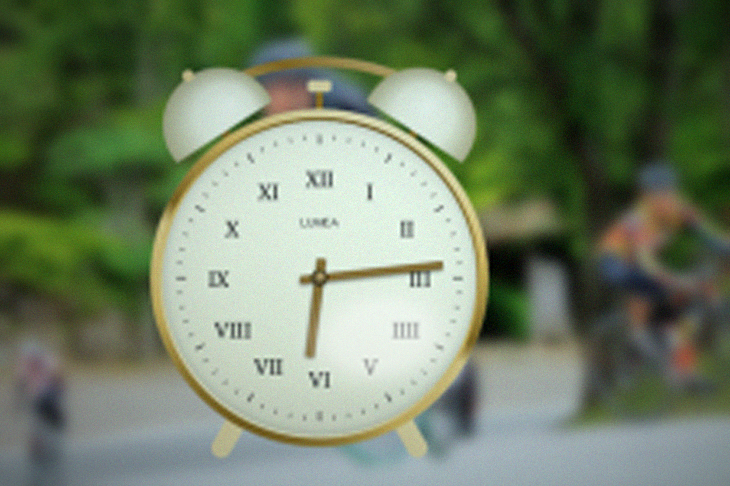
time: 6:14
